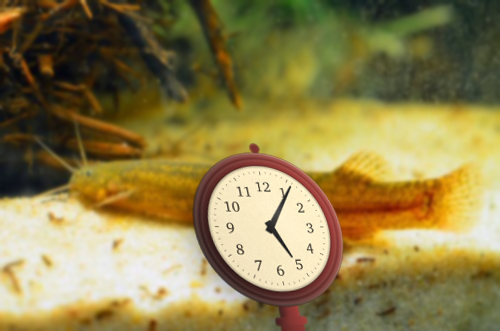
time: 5:06
